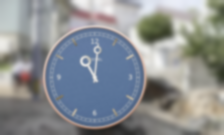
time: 11:01
